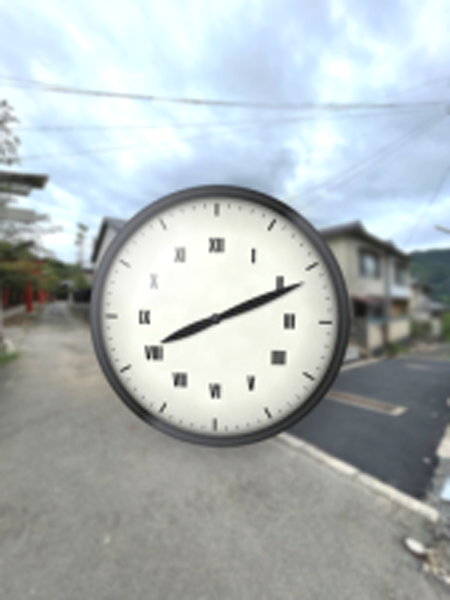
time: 8:11
